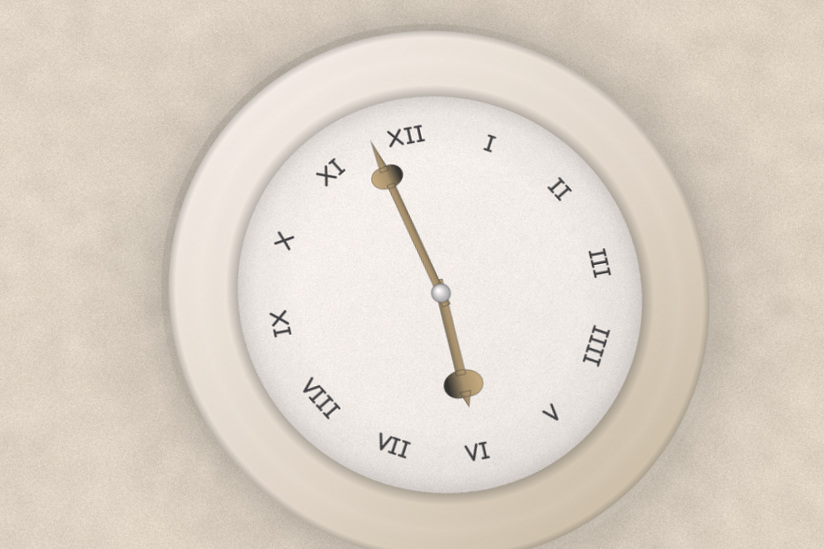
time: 5:58
